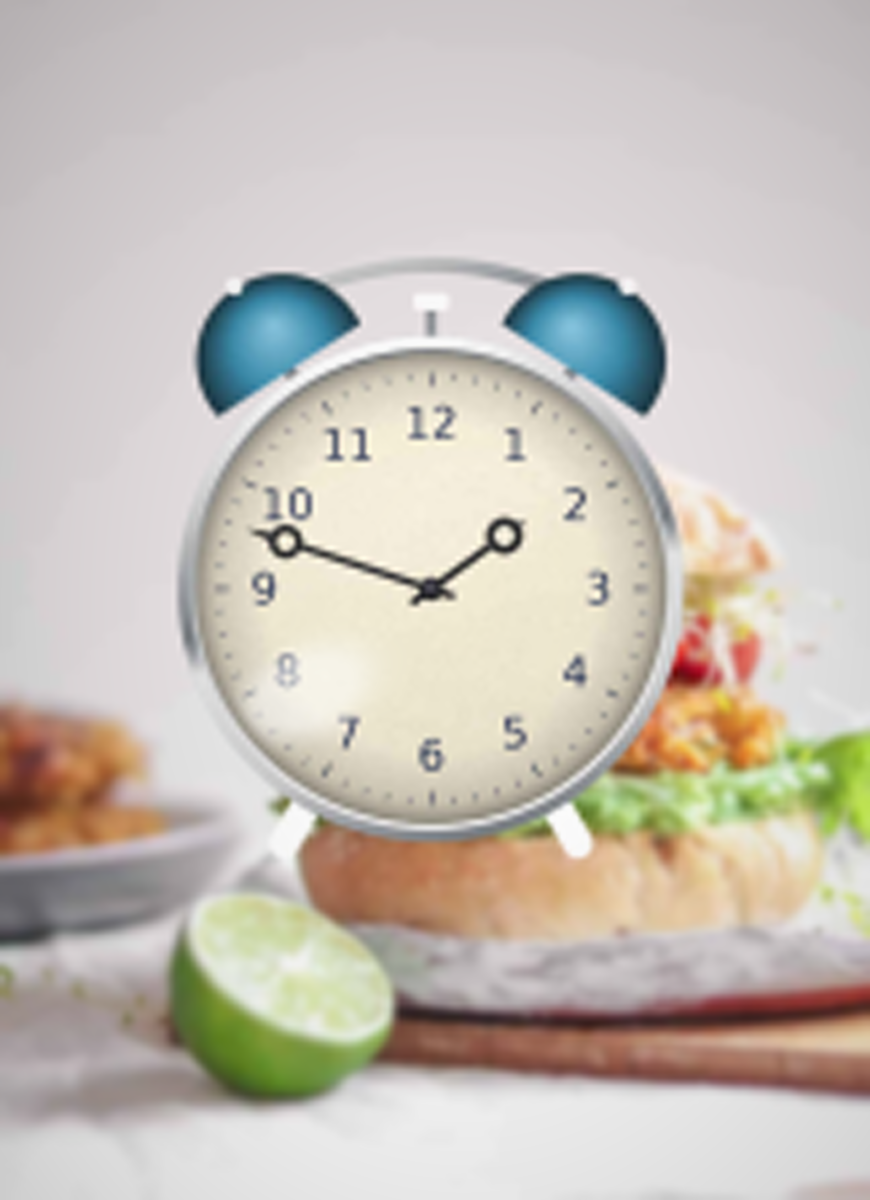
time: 1:48
